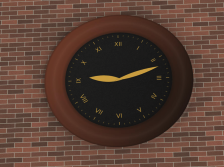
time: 9:12
